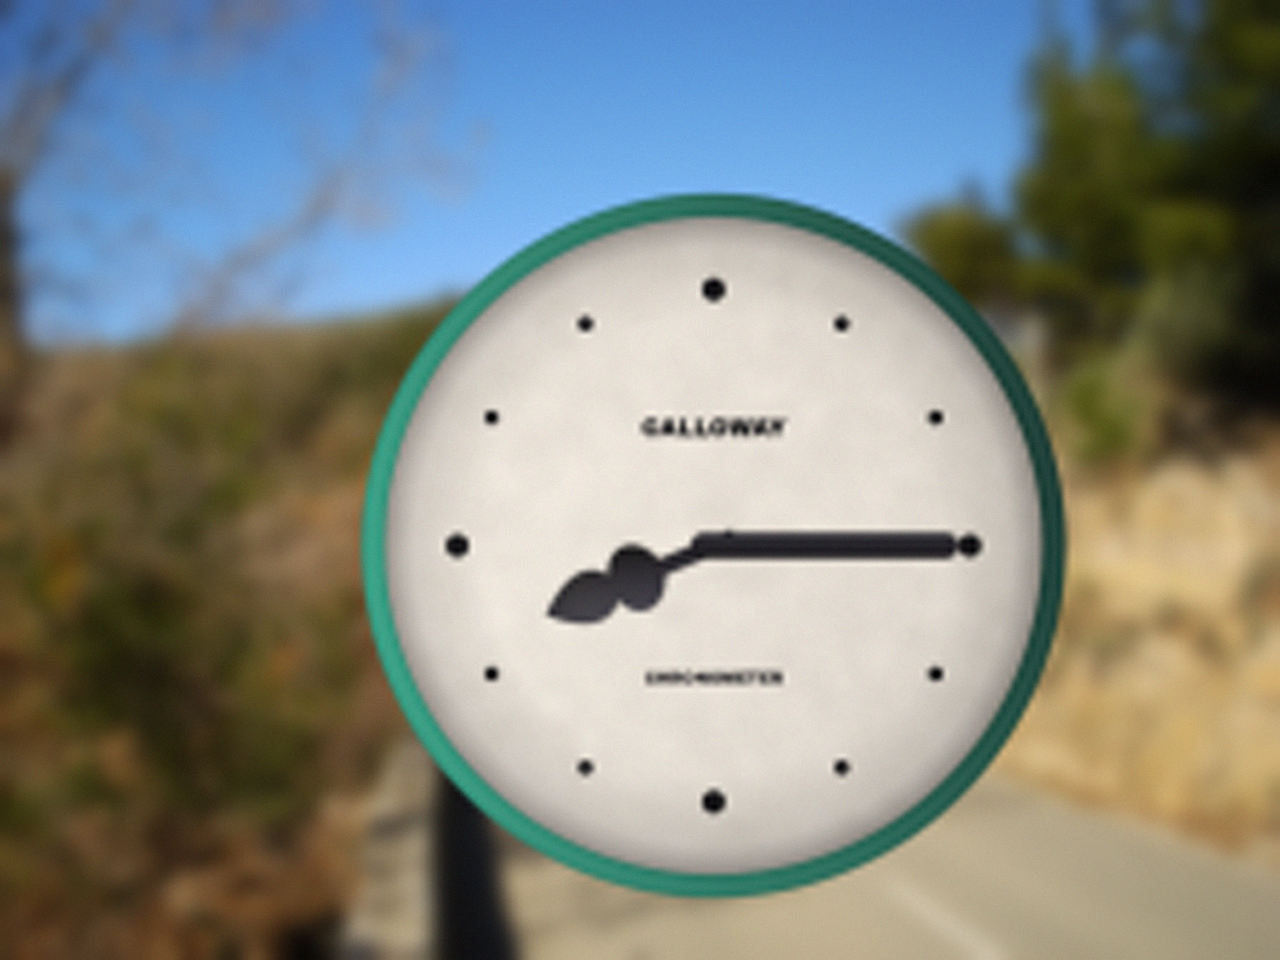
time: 8:15
